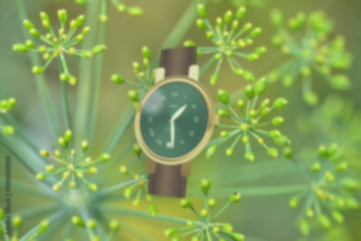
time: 1:29
